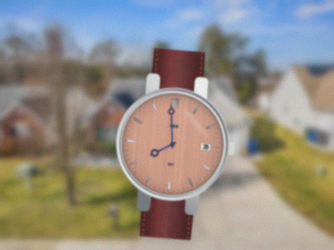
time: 7:59
